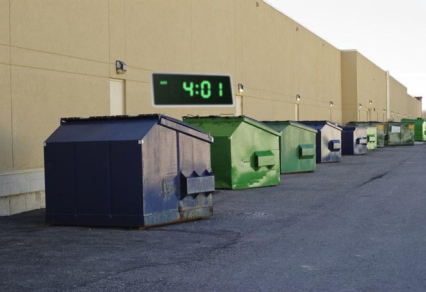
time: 4:01
